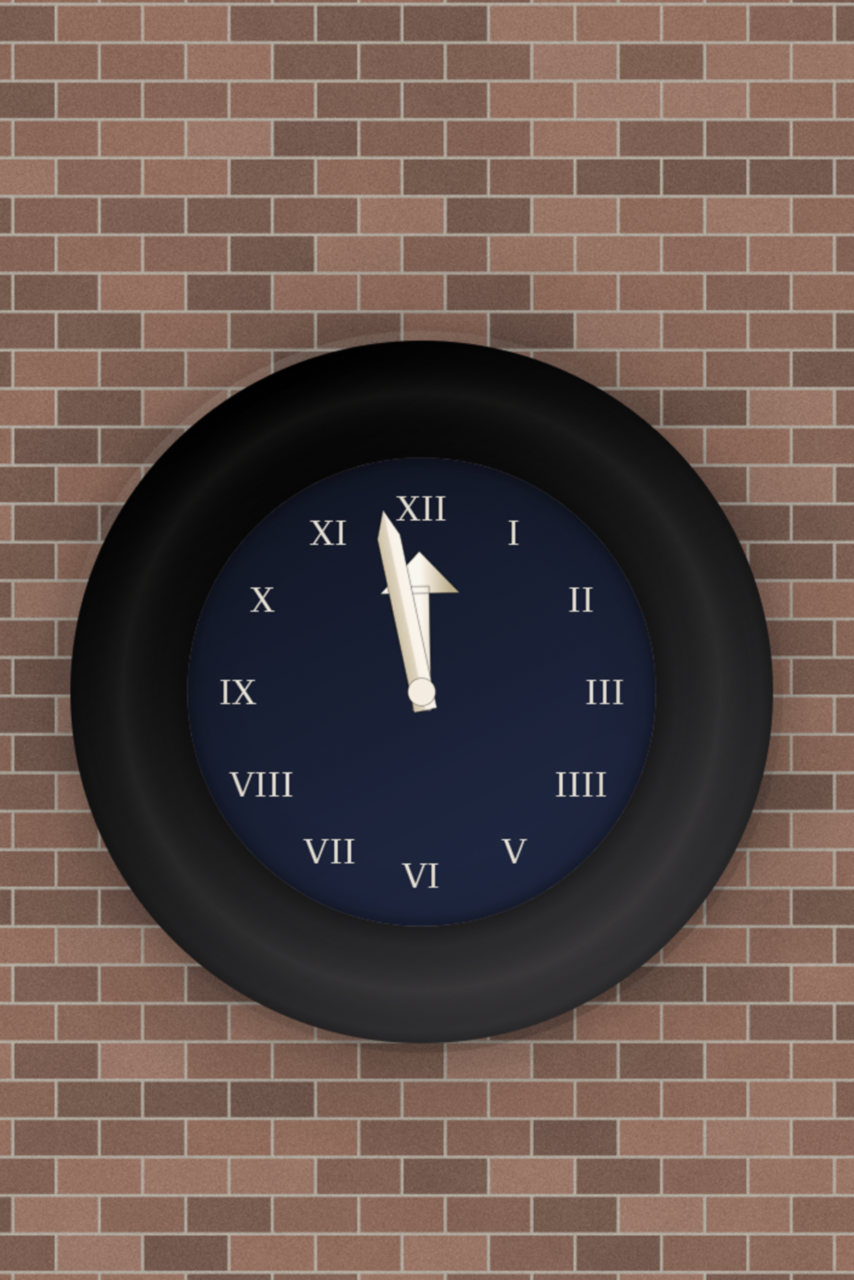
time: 11:58
